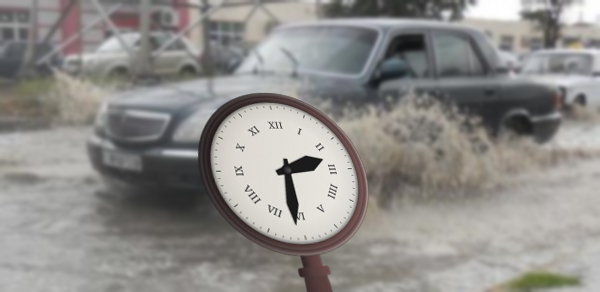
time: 2:31
